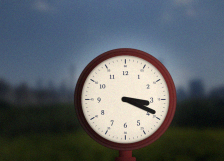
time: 3:19
